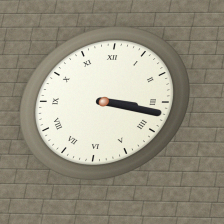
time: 3:17
